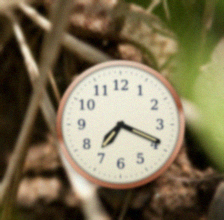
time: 7:19
